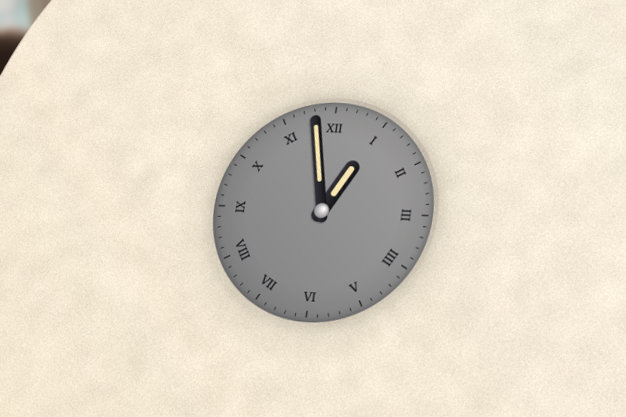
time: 12:58
